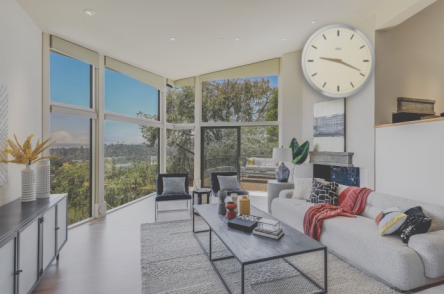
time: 9:19
